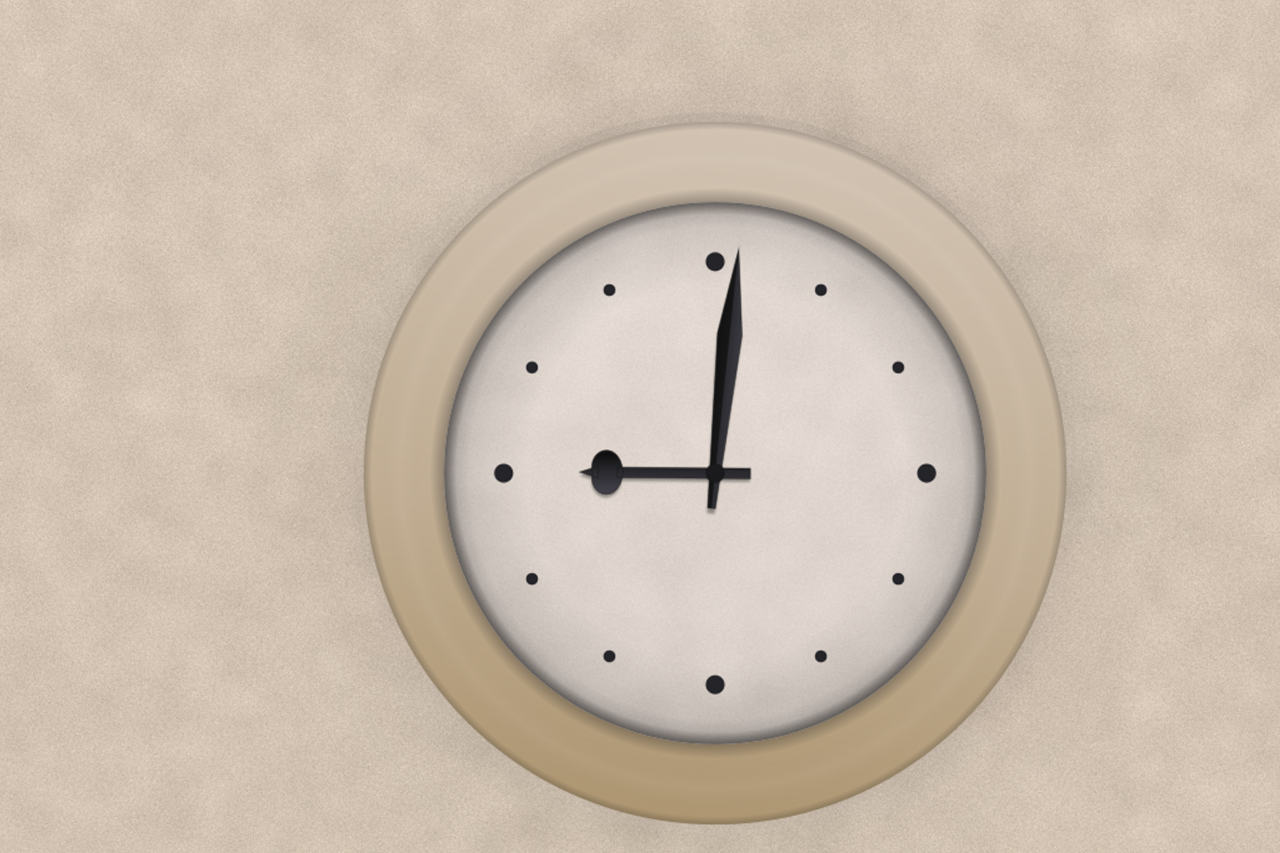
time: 9:01
